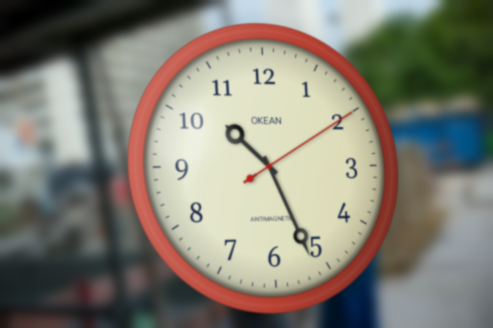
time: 10:26:10
